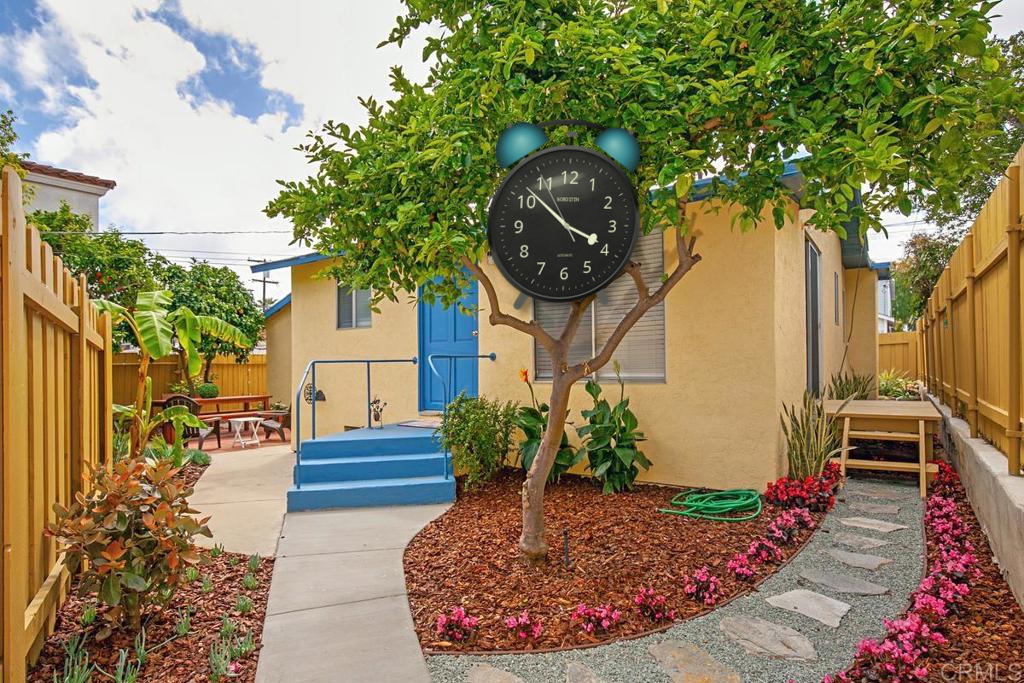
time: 3:51:55
